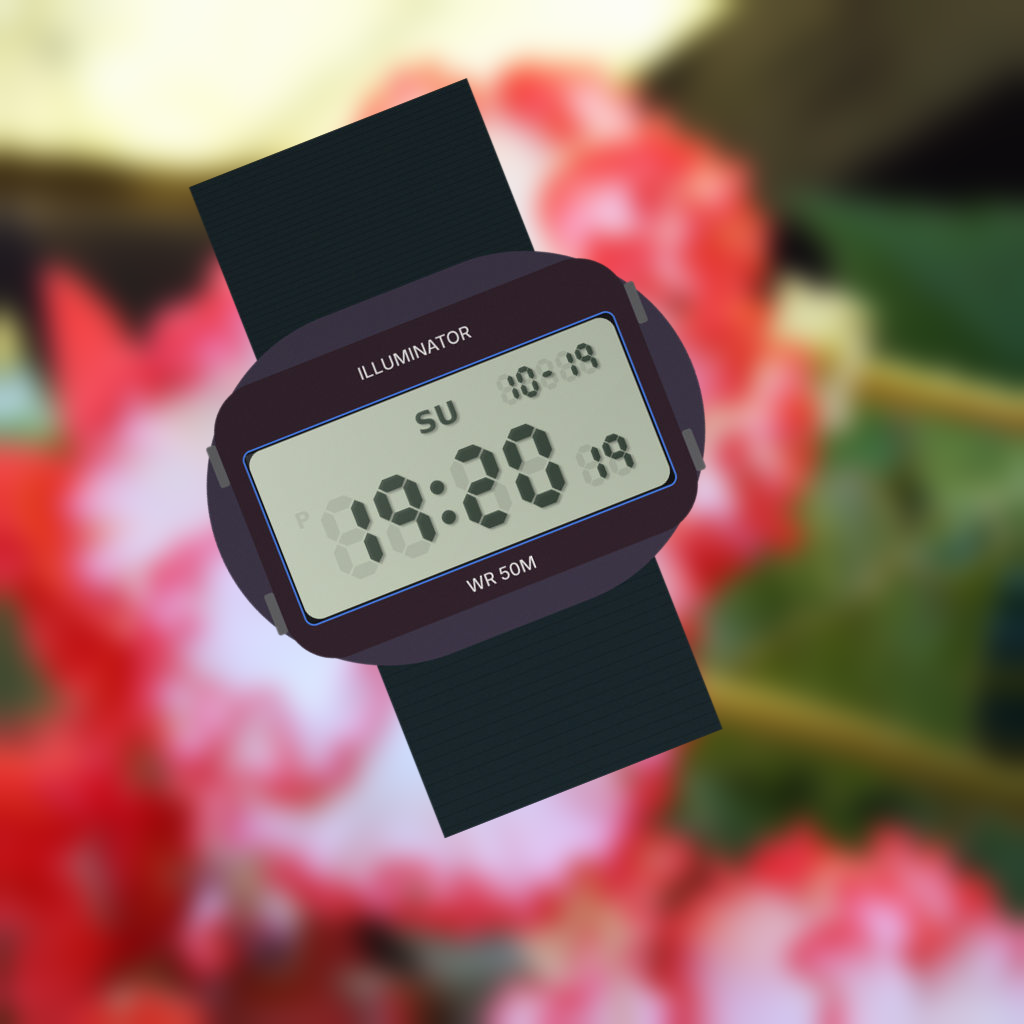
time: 19:20:19
